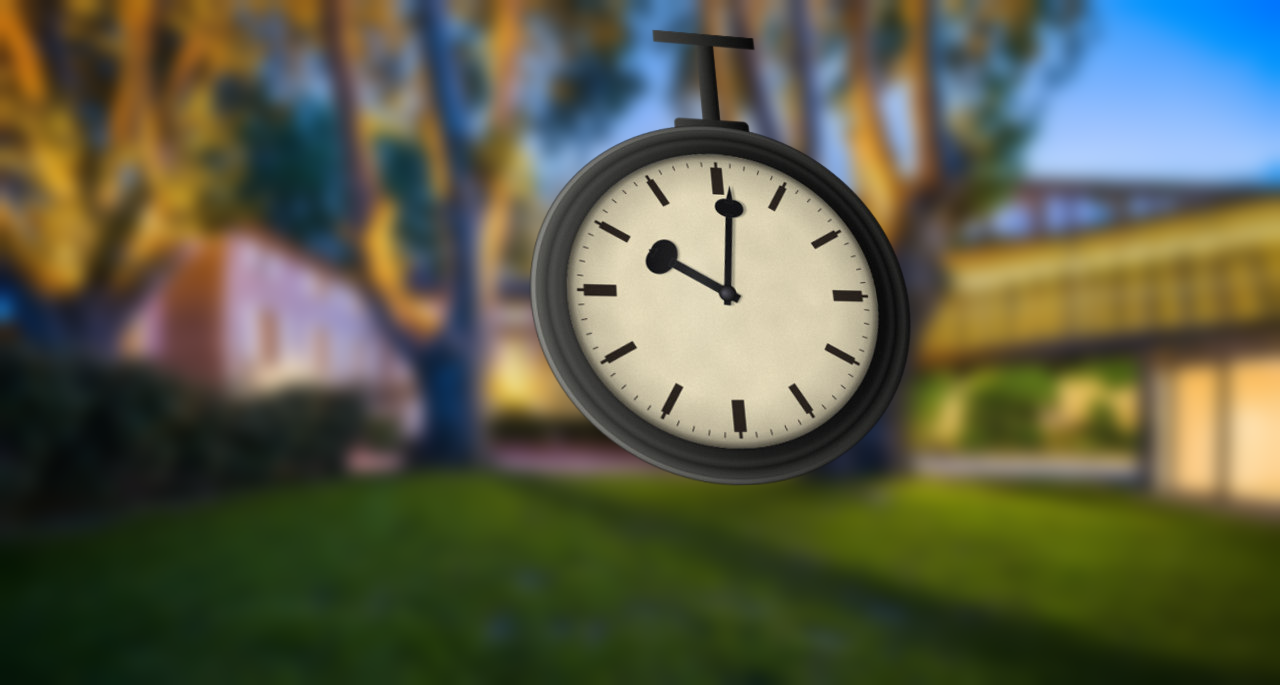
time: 10:01
